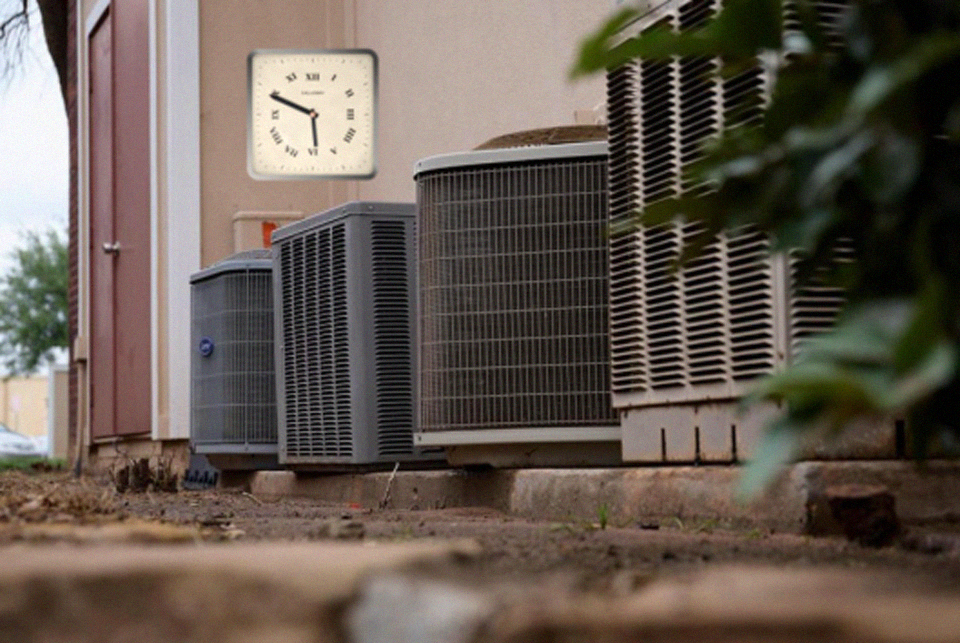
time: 5:49
